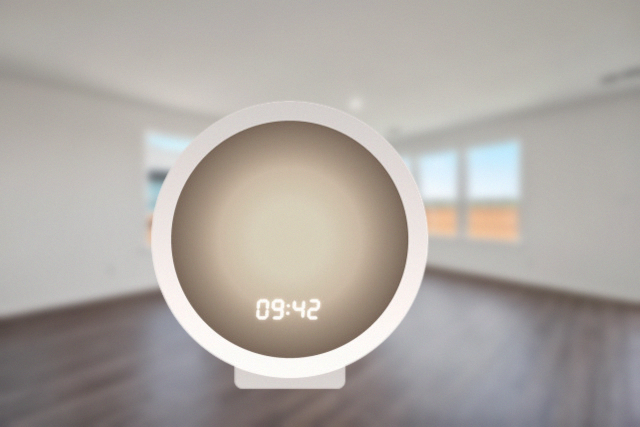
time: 9:42
